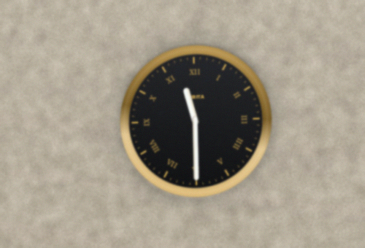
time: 11:30
